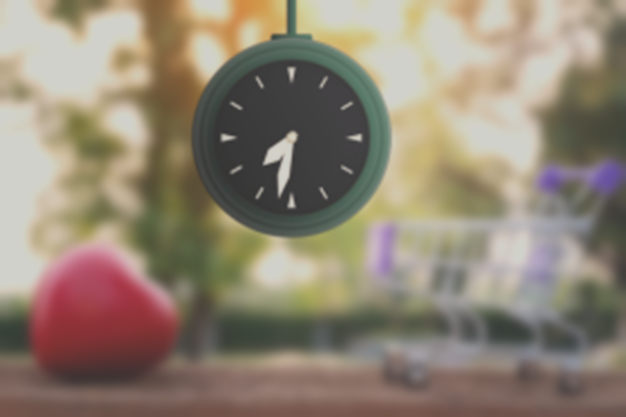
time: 7:32
